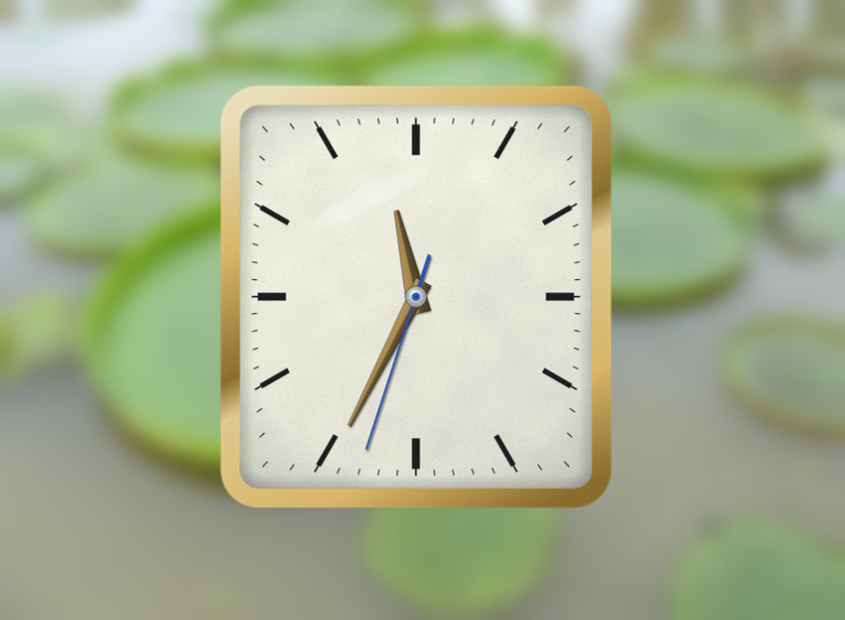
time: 11:34:33
